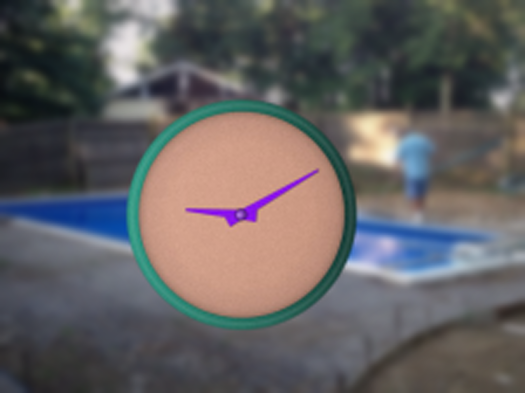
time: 9:10
